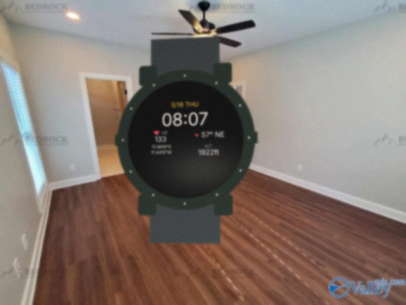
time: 8:07
